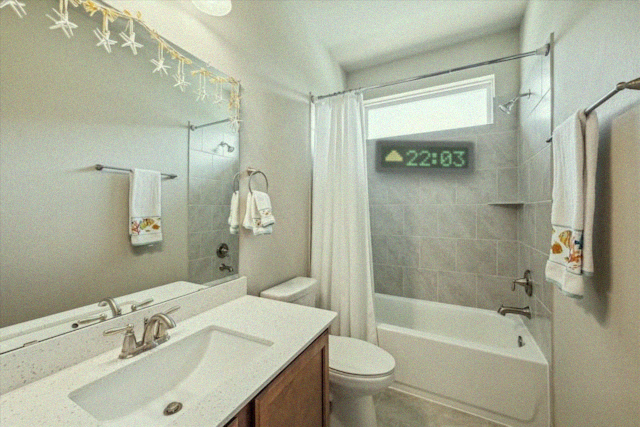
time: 22:03
